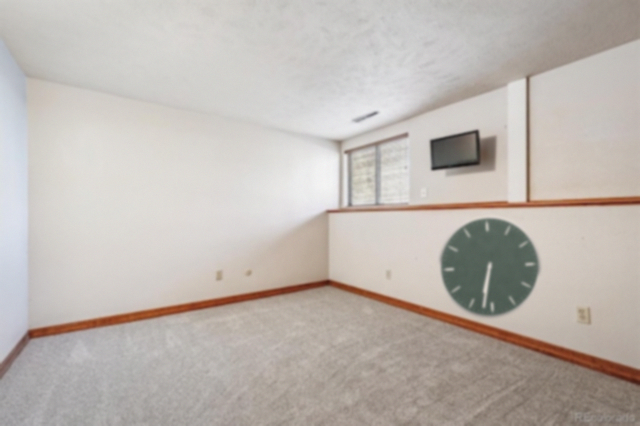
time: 6:32
